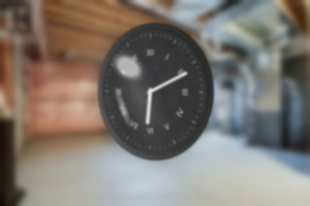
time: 6:11
